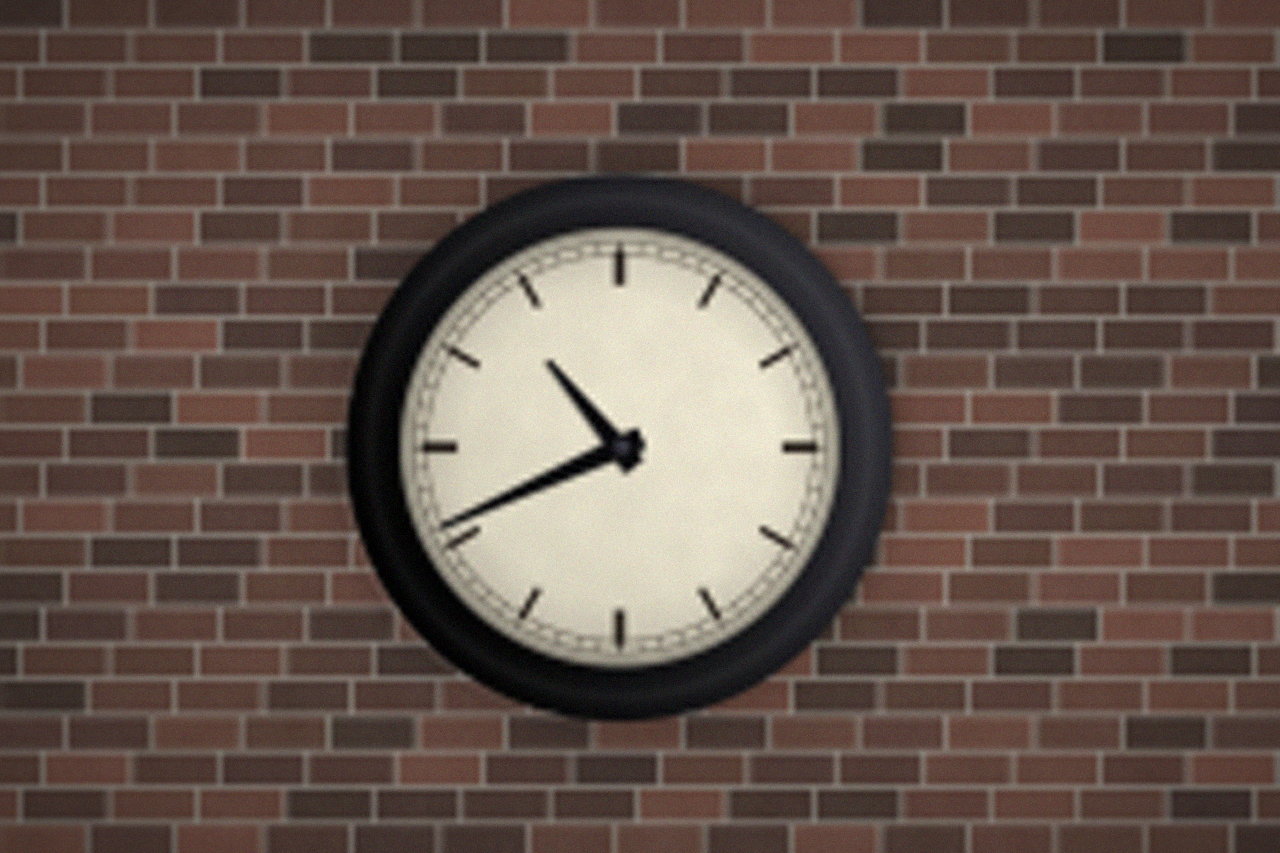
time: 10:41
